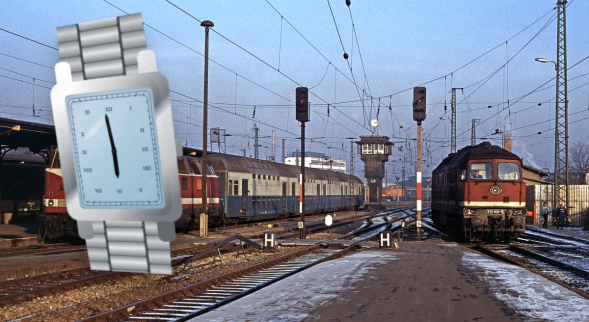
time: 5:59
